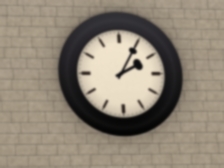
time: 2:05
